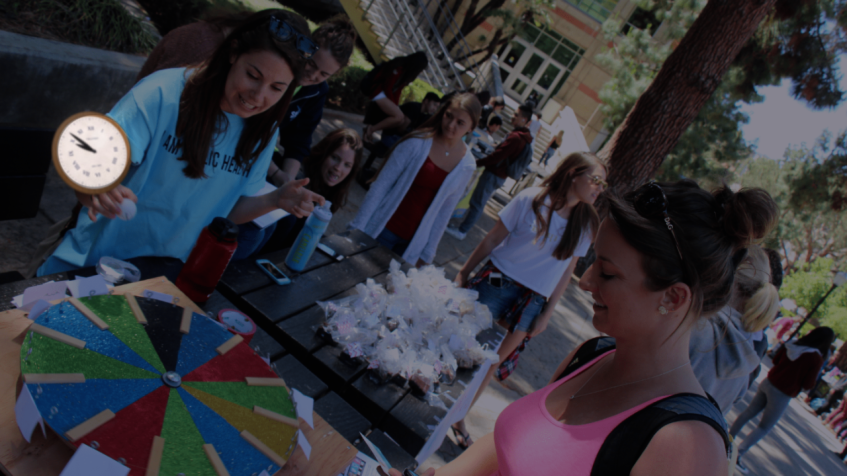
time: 9:52
